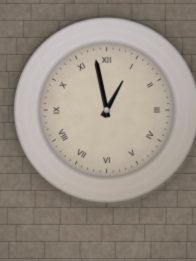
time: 12:58
